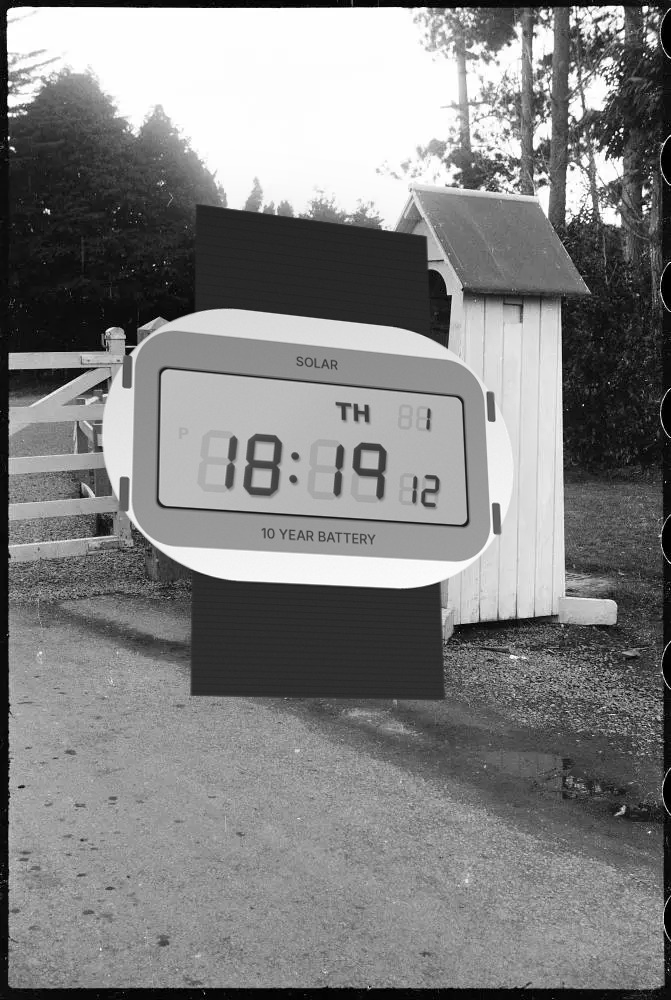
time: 18:19:12
